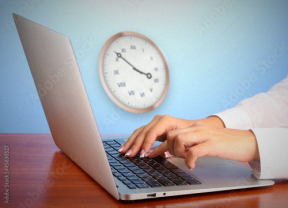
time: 3:52
